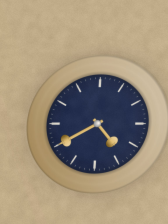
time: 4:40
